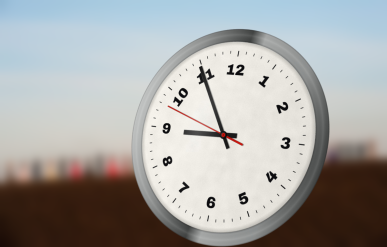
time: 8:54:48
